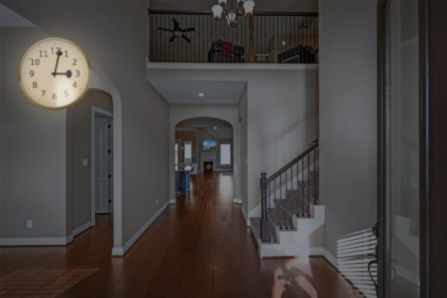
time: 3:02
